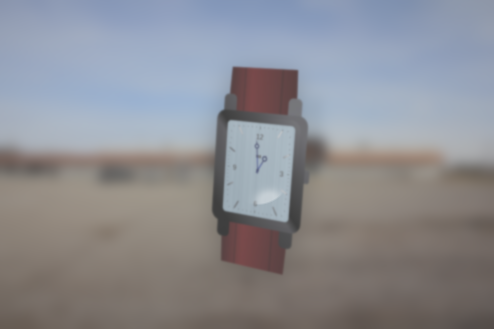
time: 12:59
